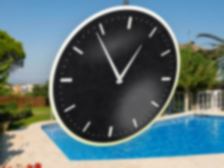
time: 12:54
